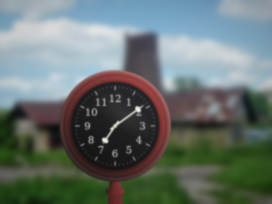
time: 7:09
